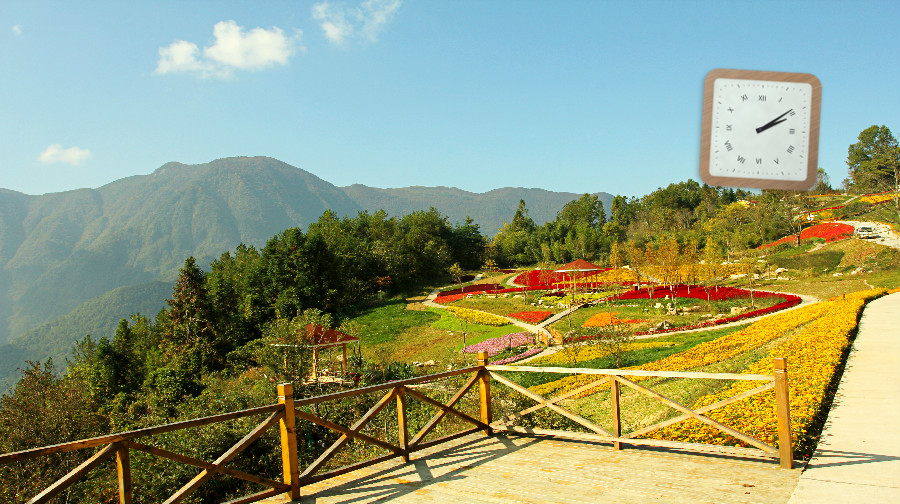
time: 2:09
